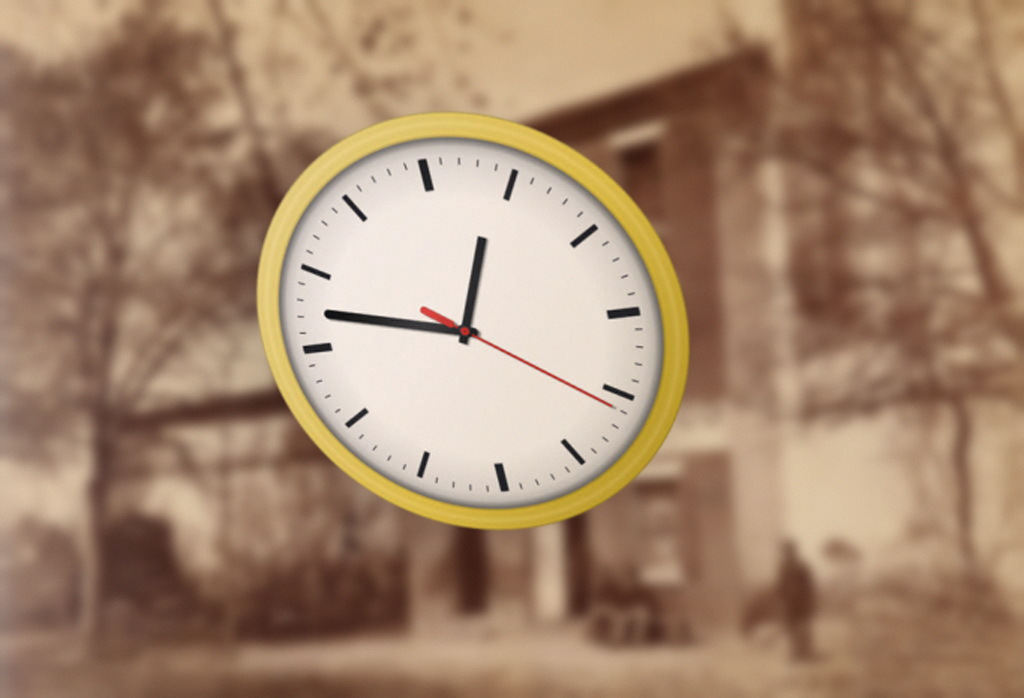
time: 12:47:21
